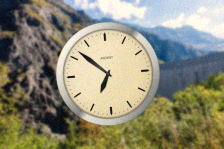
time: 6:52
